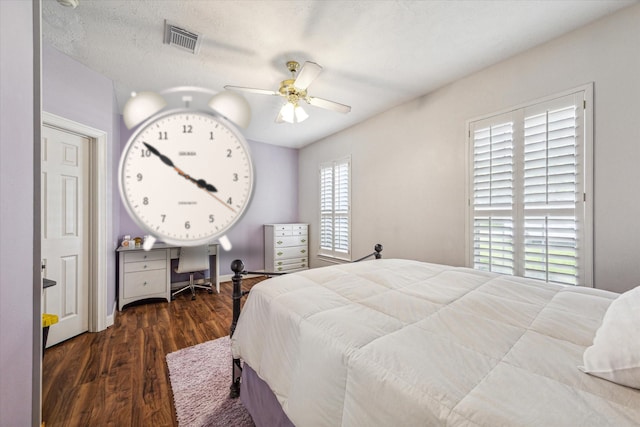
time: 3:51:21
